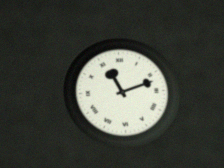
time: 11:12
